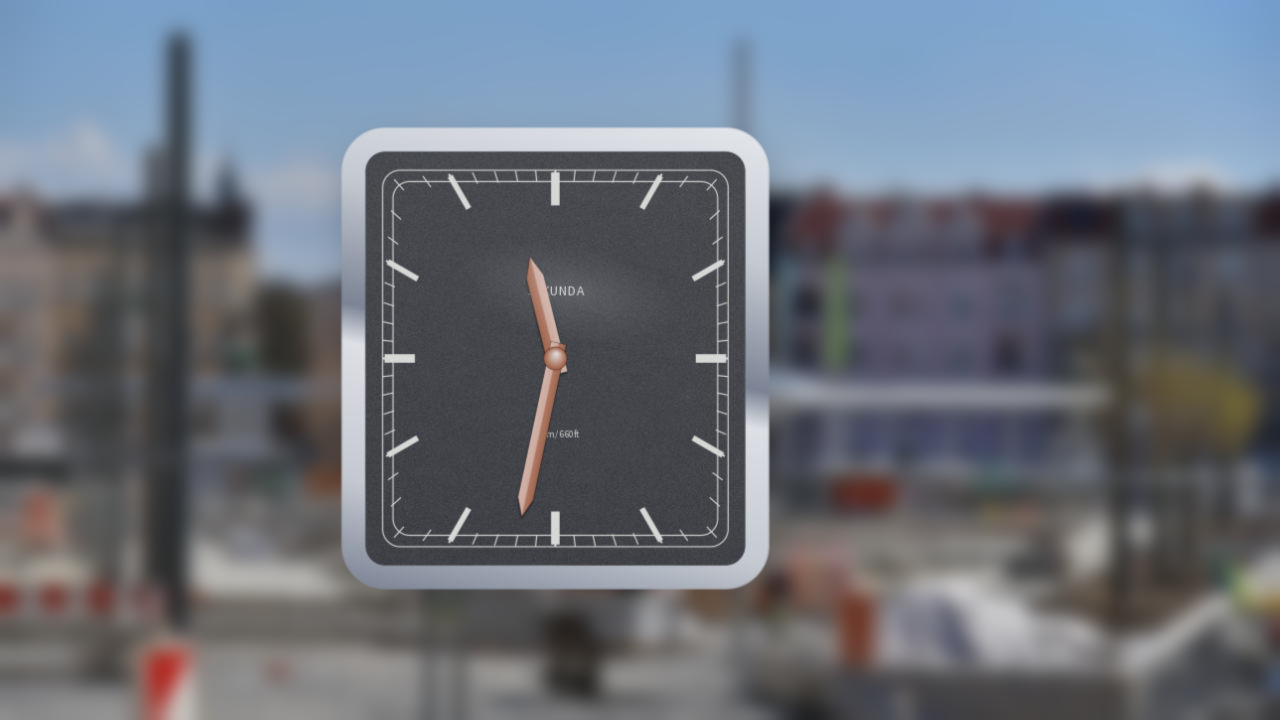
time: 11:32
